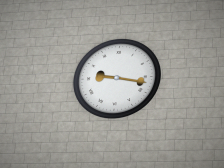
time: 9:17
